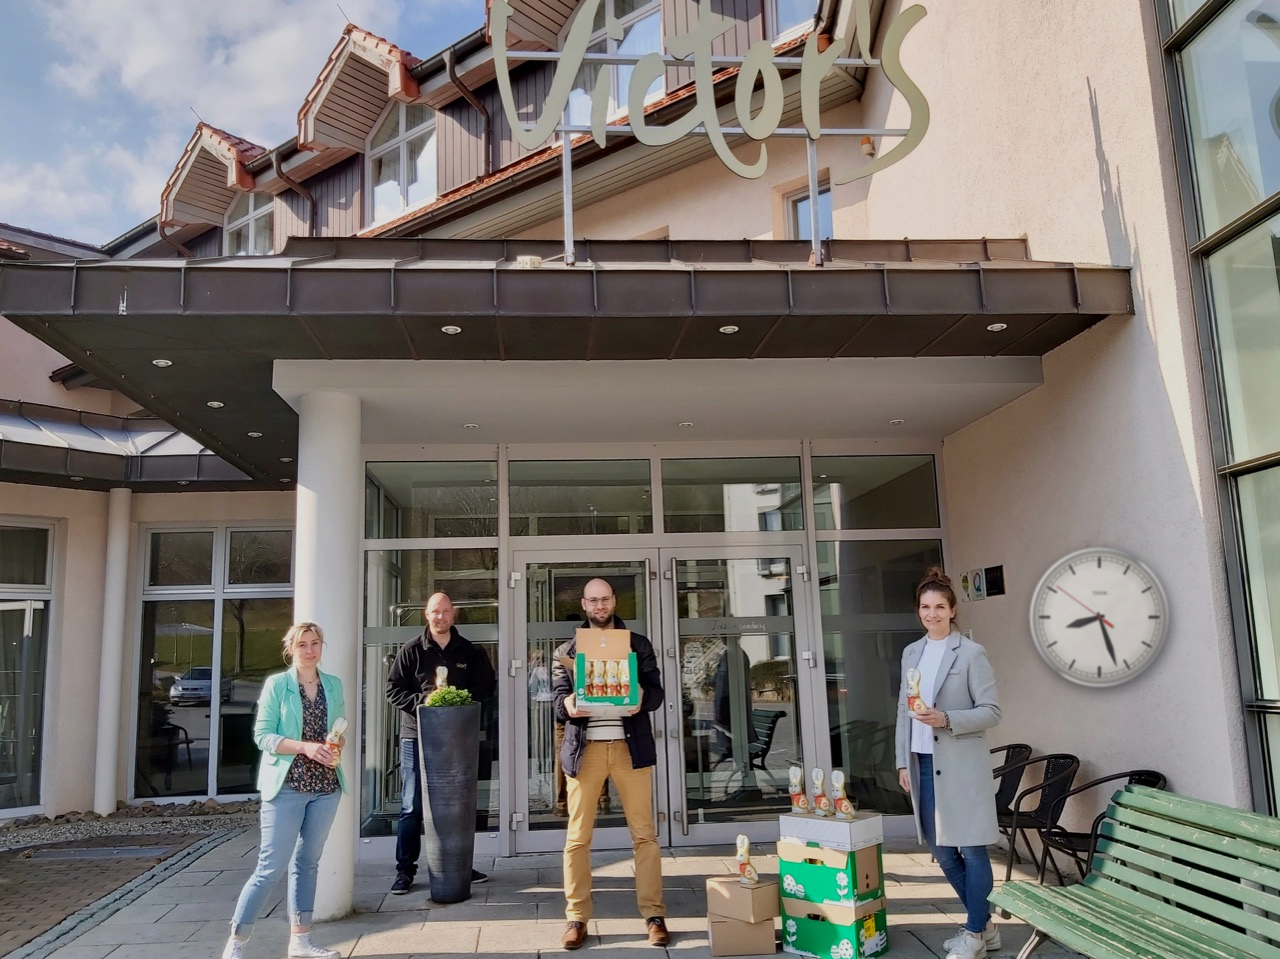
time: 8:26:51
